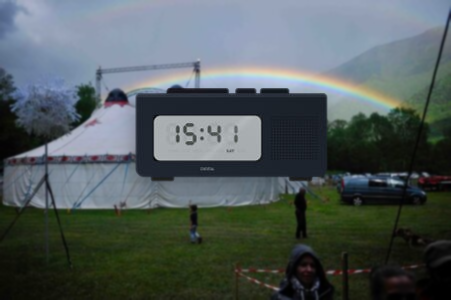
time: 15:41
